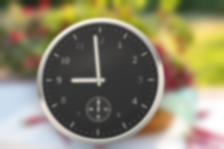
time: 8:59
